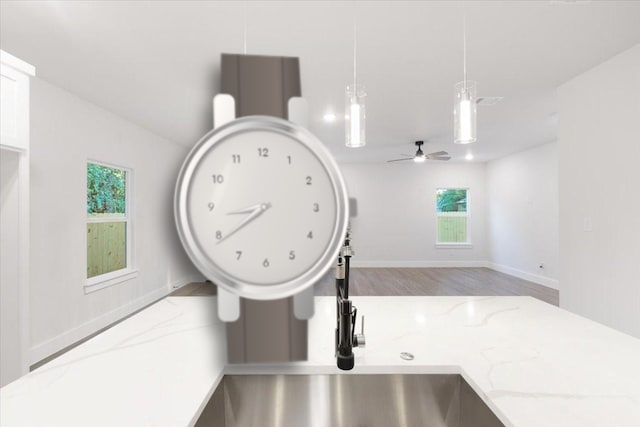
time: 8:39
